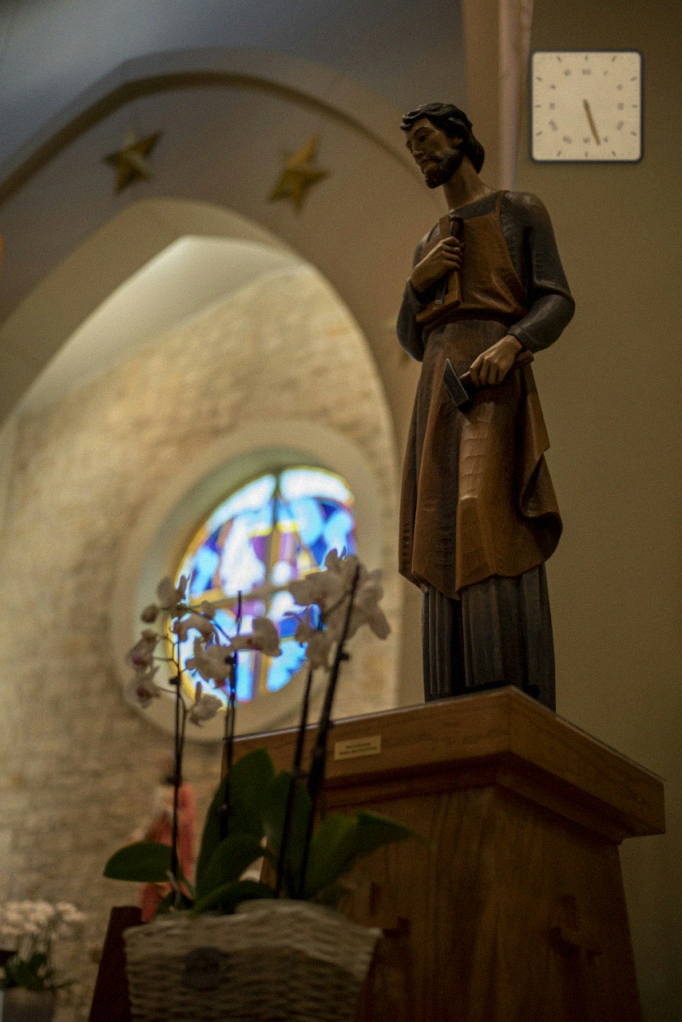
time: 5:27
